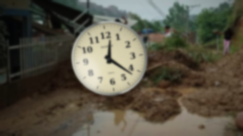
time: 12:22
